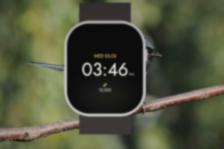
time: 3:46
